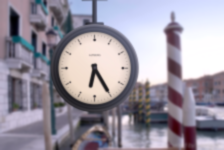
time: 6:25
